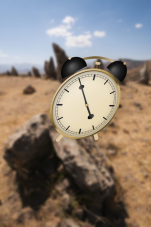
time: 4:55
